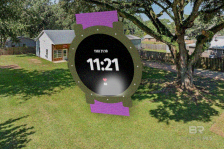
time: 11:21
